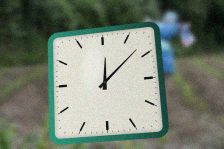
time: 12:08
